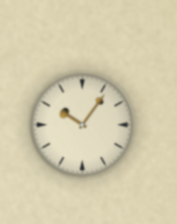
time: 10:06
